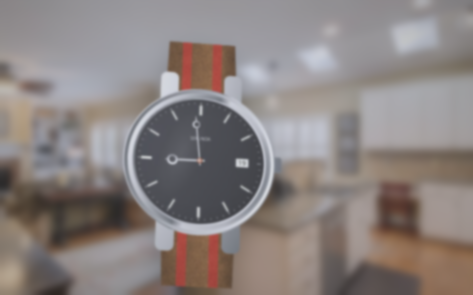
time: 8:59
